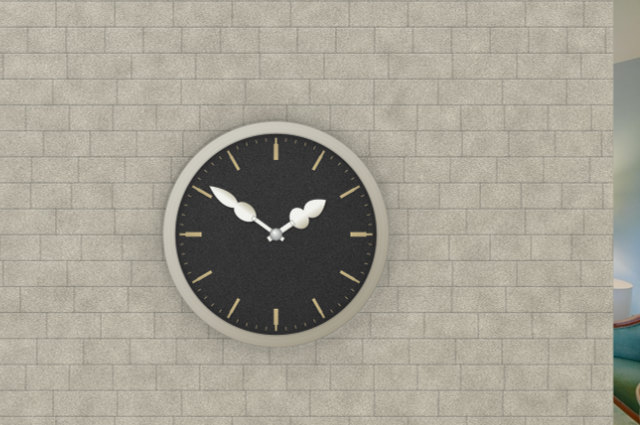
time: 1:51
